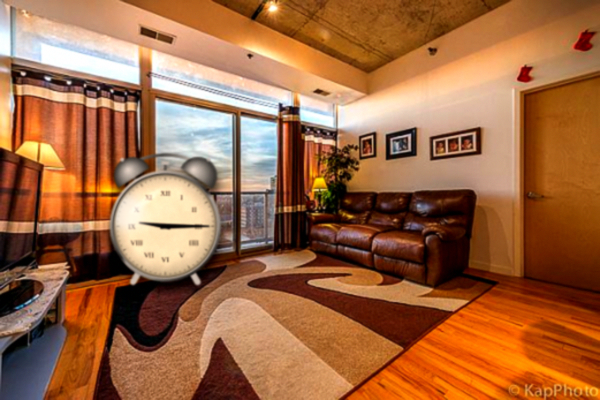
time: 9:15
